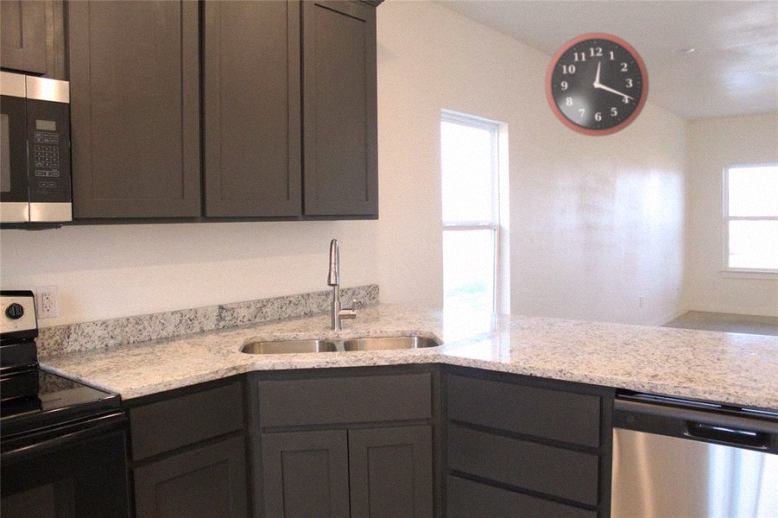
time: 12:19
